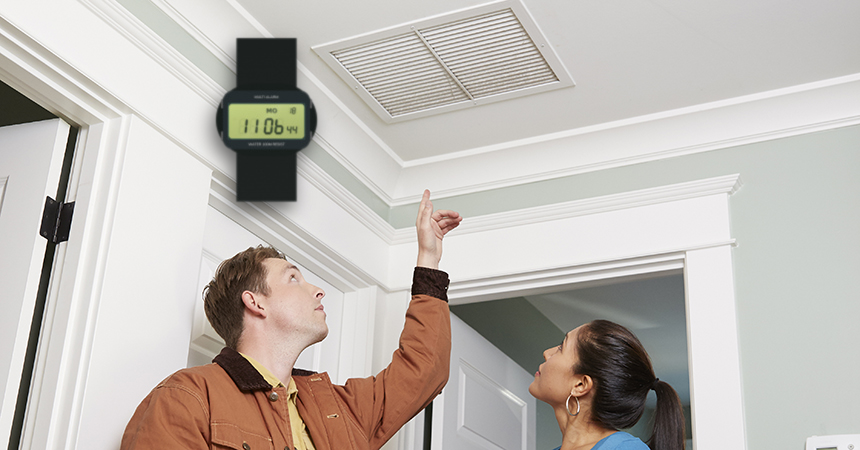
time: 11:06
